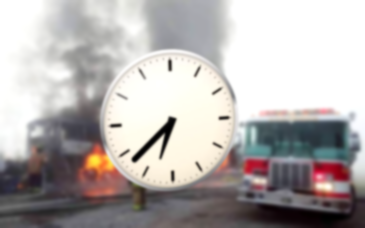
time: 6:38
